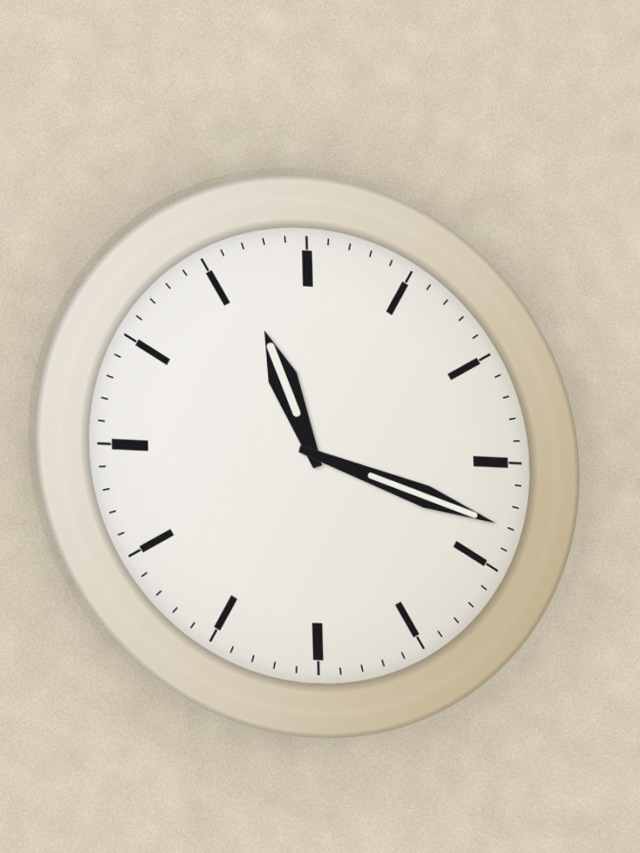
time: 11:18
